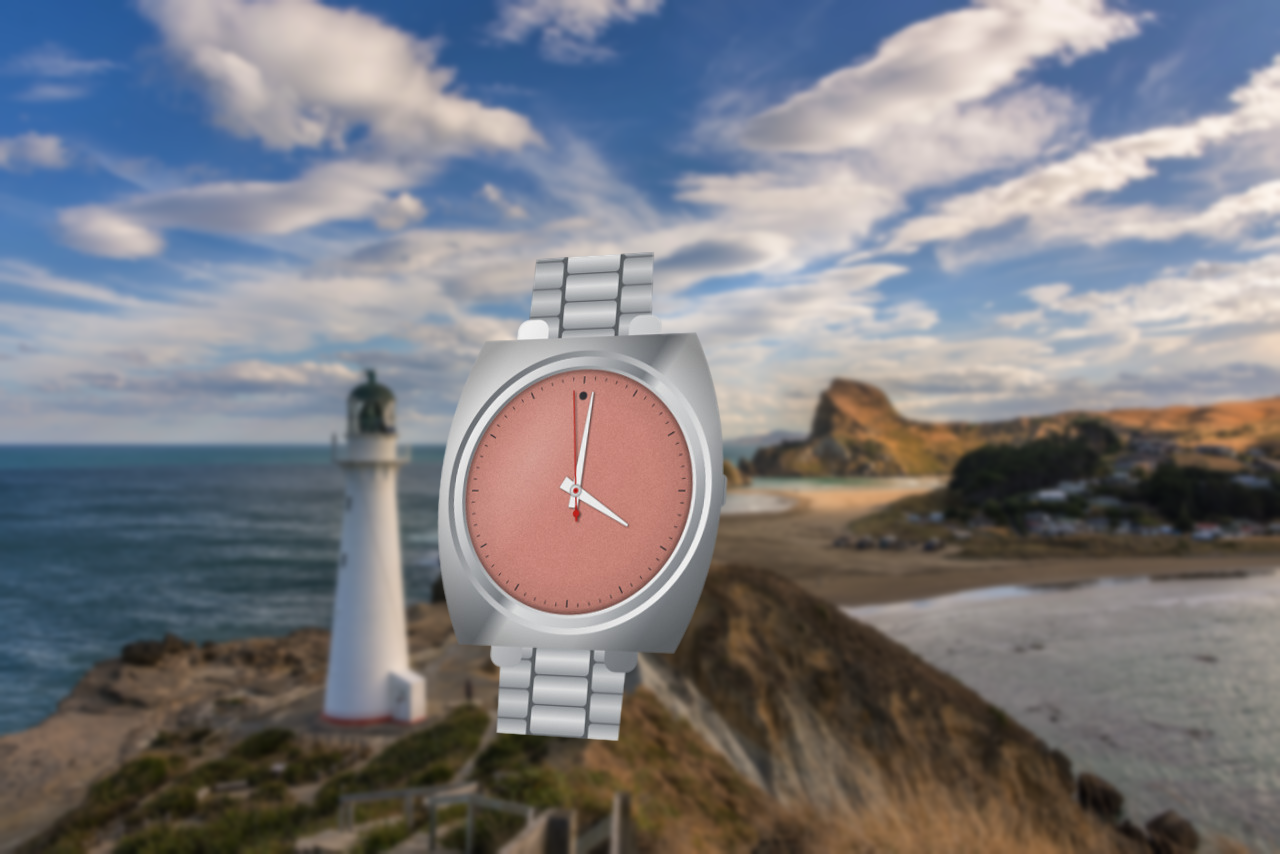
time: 4:00:59
